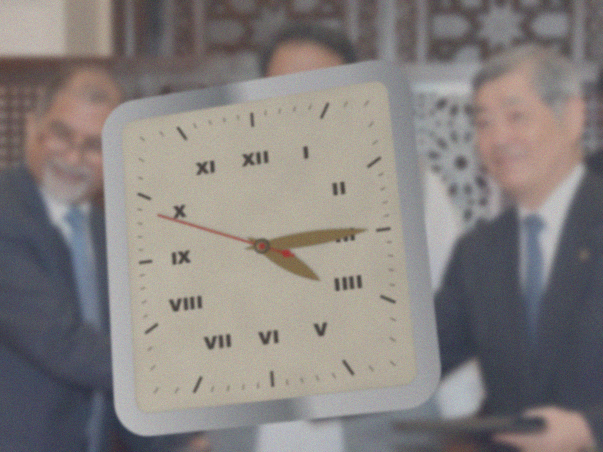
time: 4:14:49
